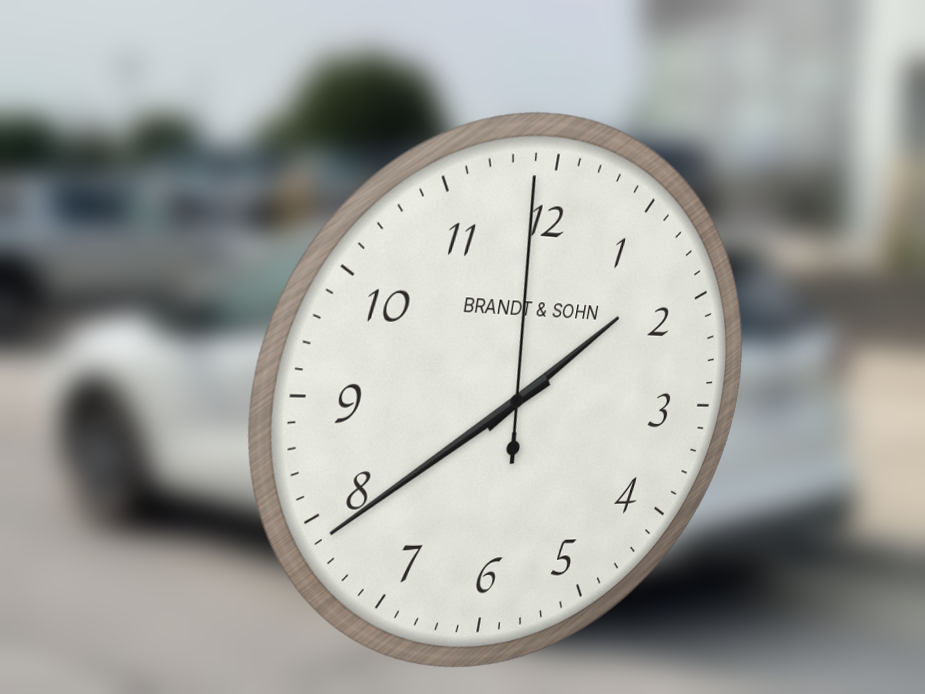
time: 1:38:59
